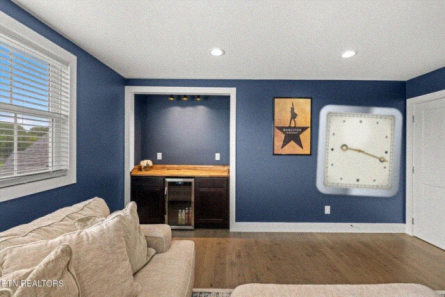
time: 9:18
